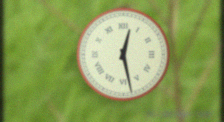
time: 12:28
